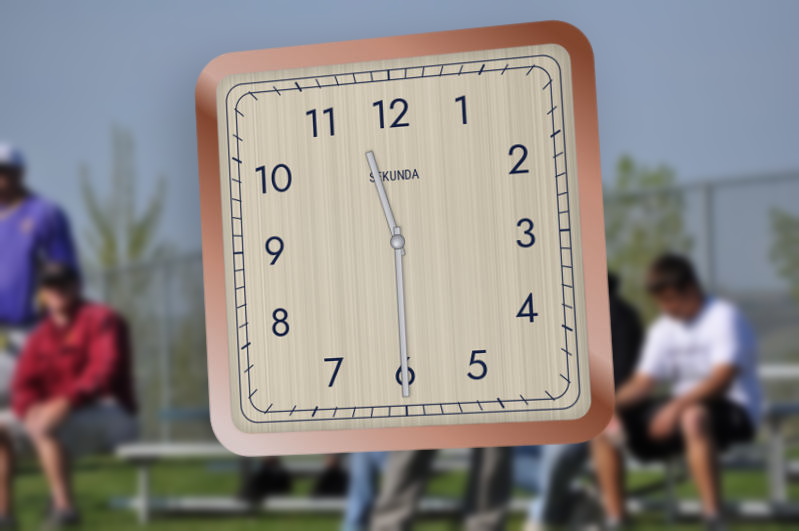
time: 11:30
